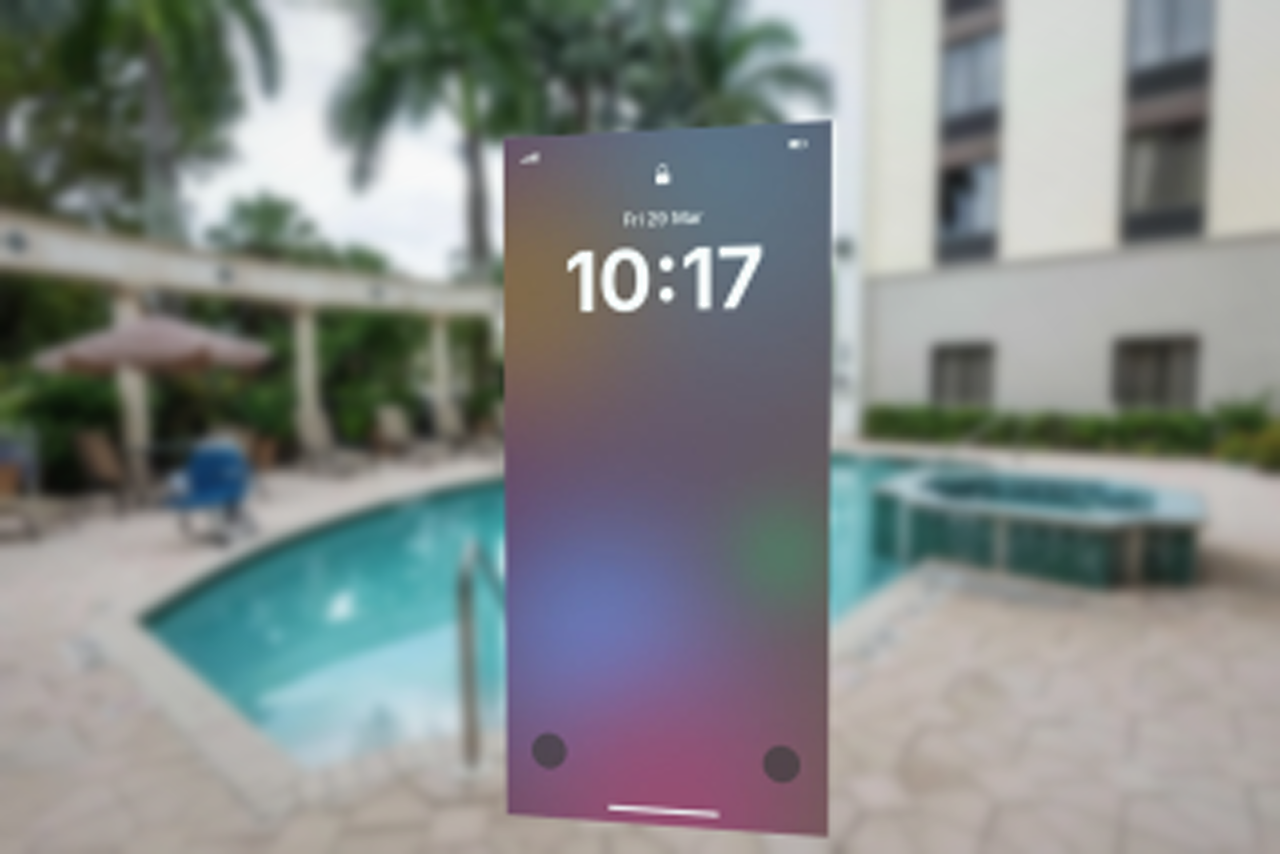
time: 10:17
